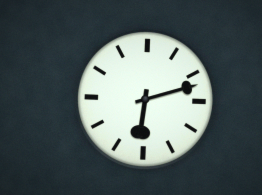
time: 6:12
